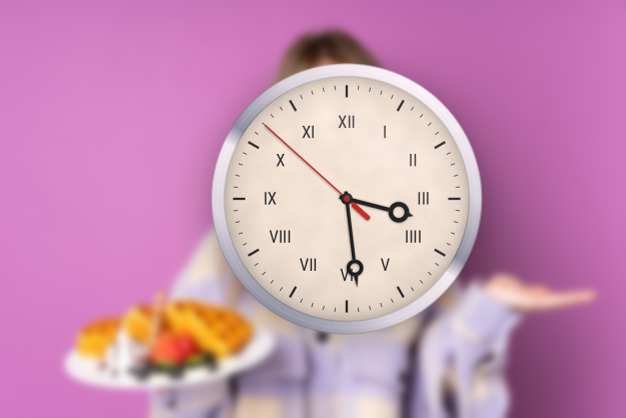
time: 3:28:52
